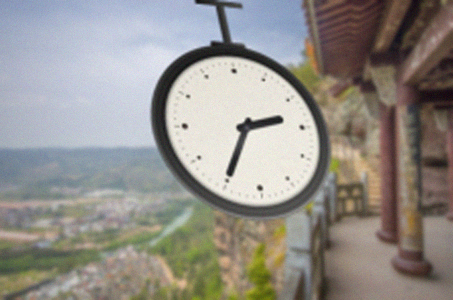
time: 2:35
